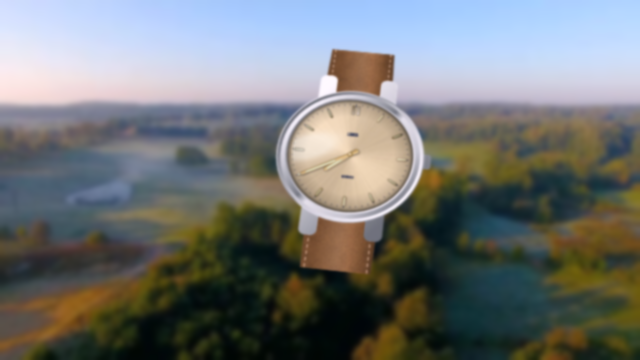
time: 7:40
